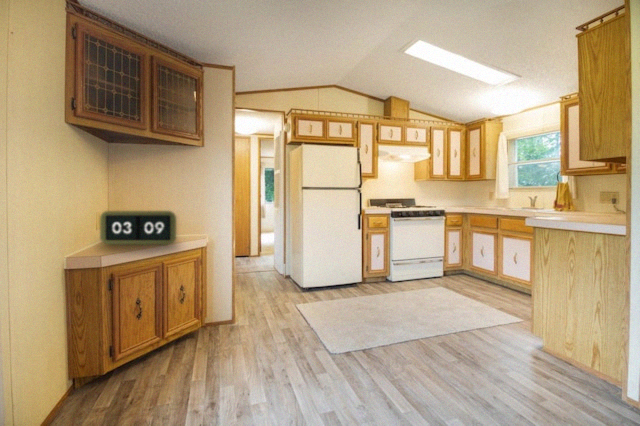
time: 3:09
